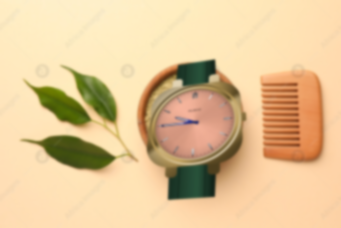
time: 9:45
